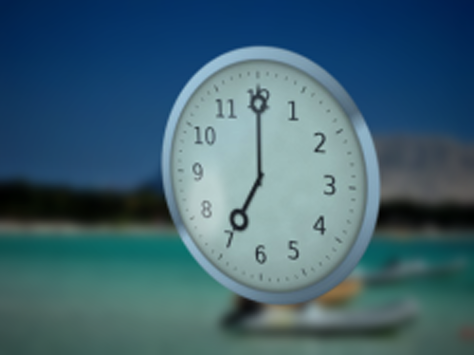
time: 7:00
